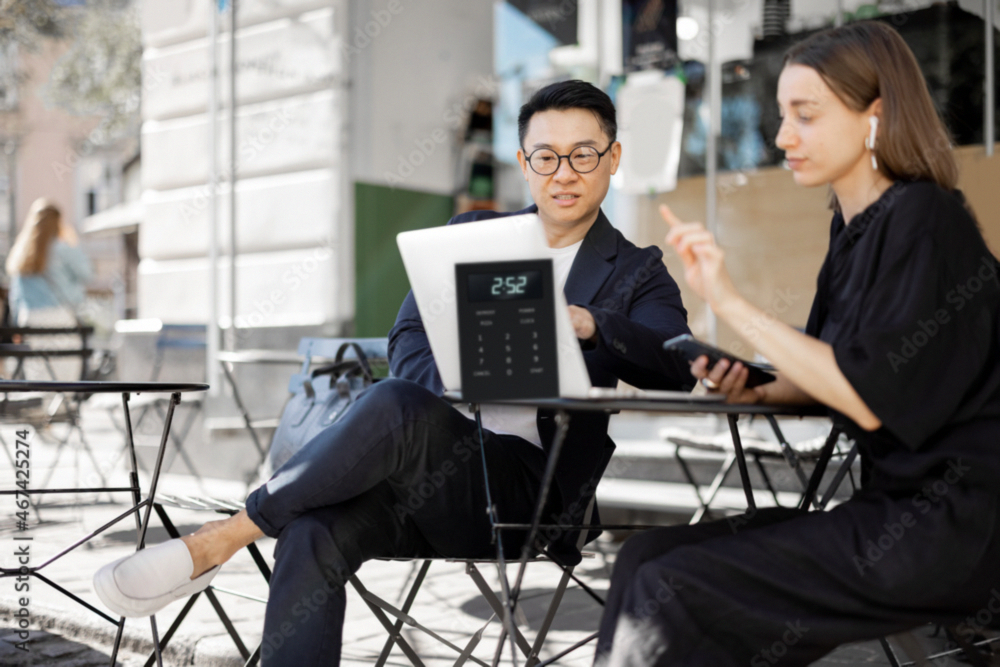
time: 2:52
